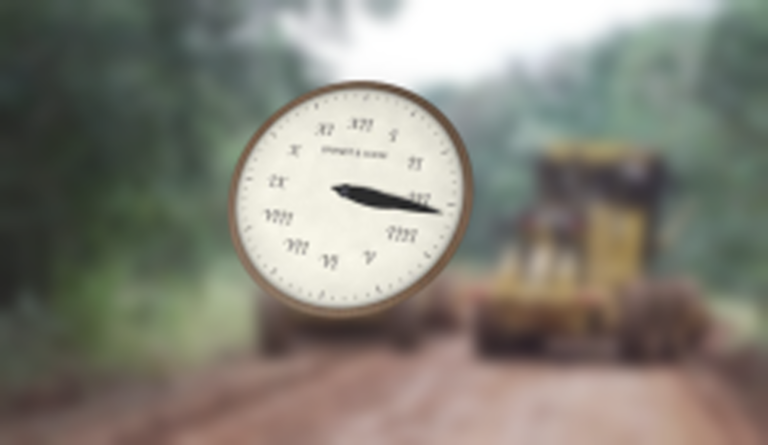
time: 3:16
